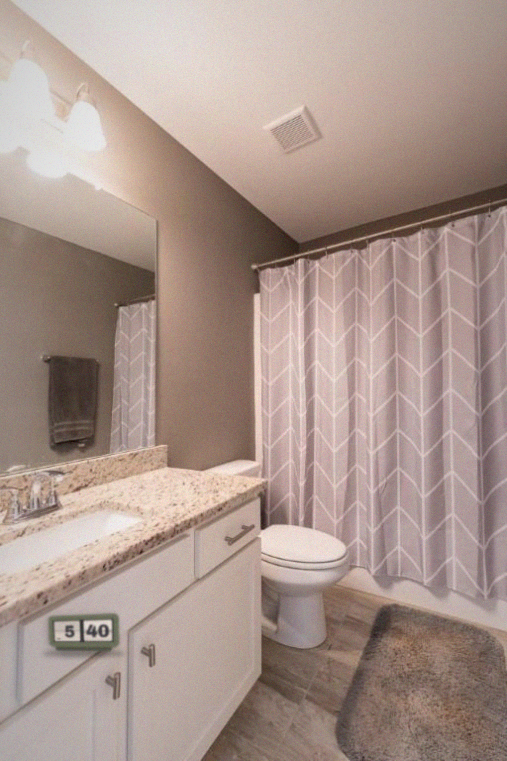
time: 5:40
